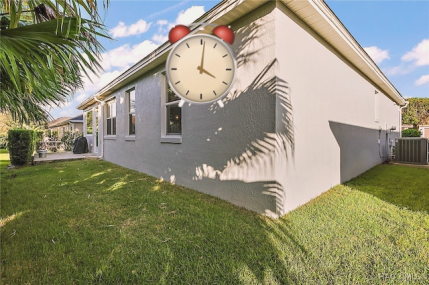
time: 4:01
